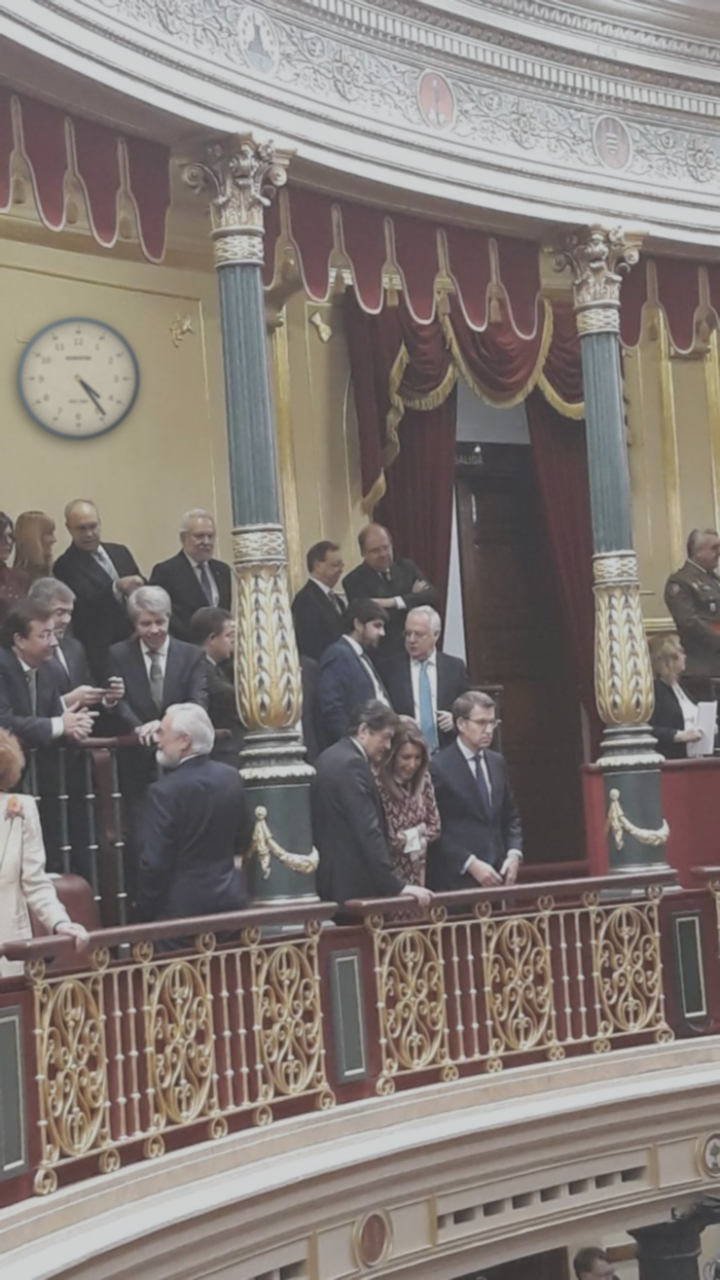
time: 4:24
